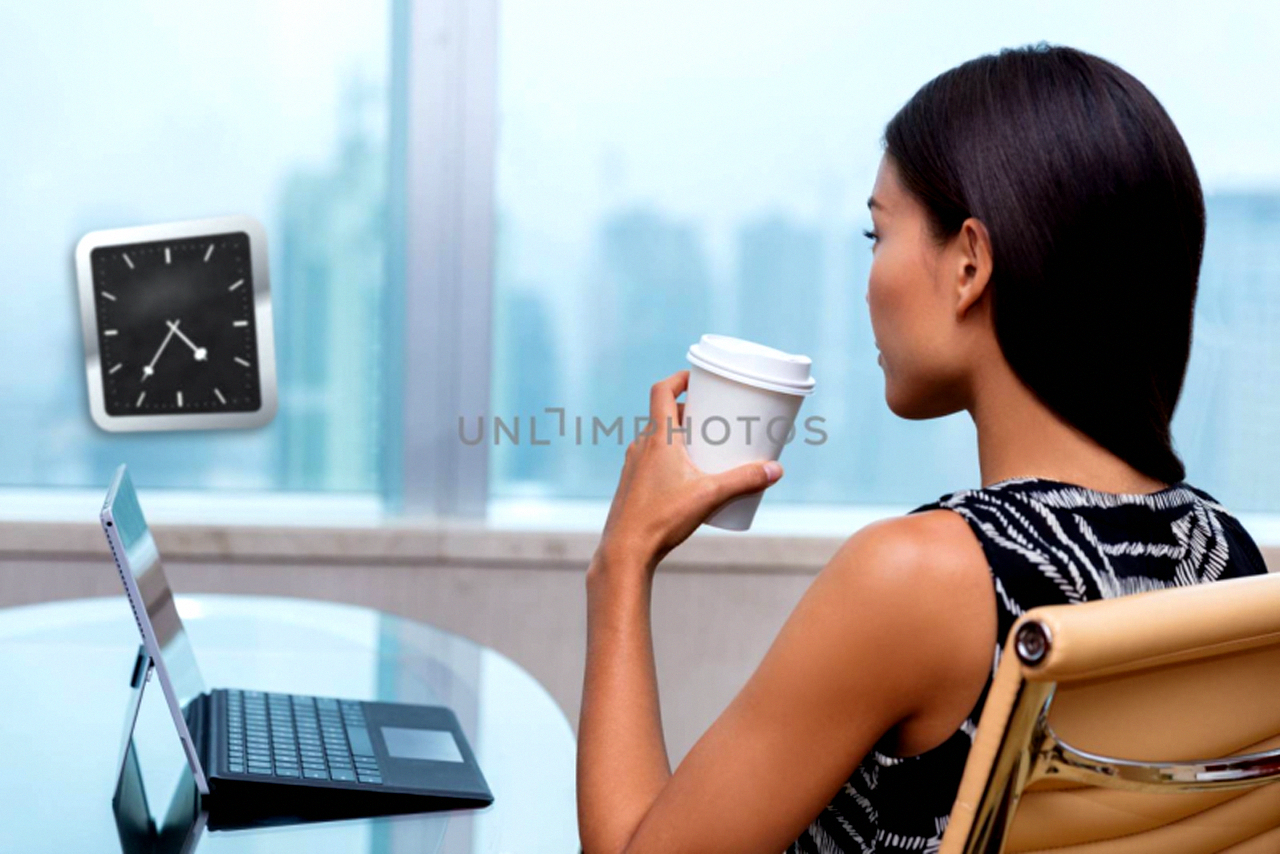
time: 4:36
